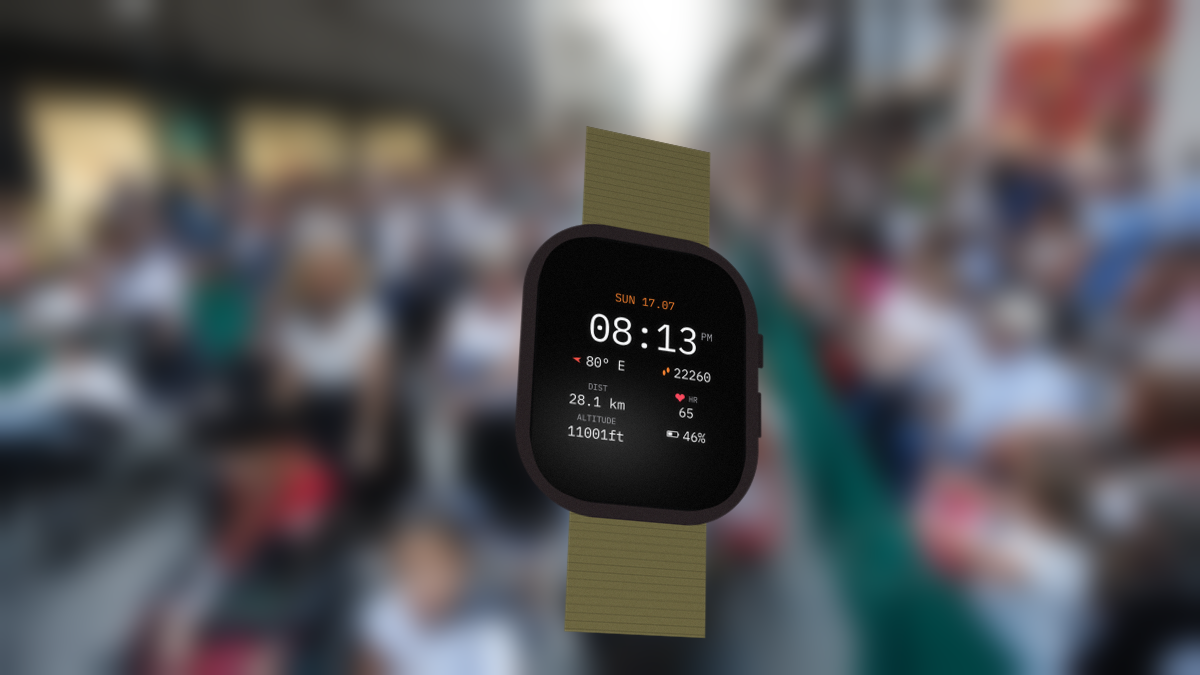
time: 8:13
